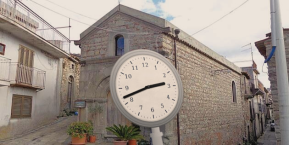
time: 2:42
